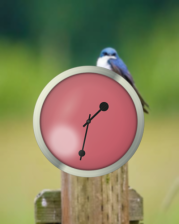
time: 1:32
